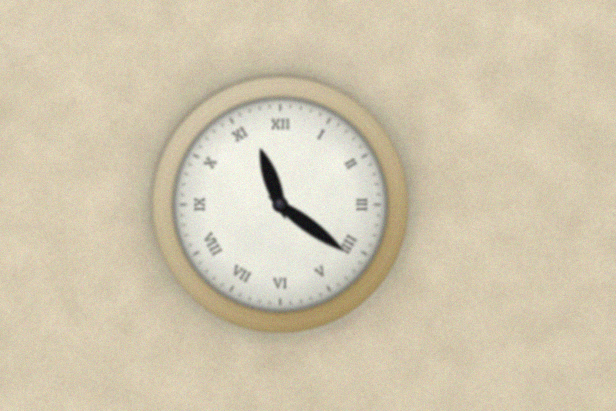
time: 11:21
